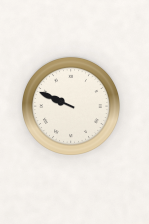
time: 9:49
